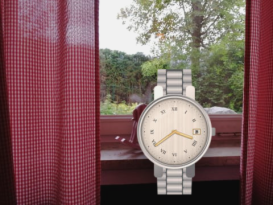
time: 3:39
